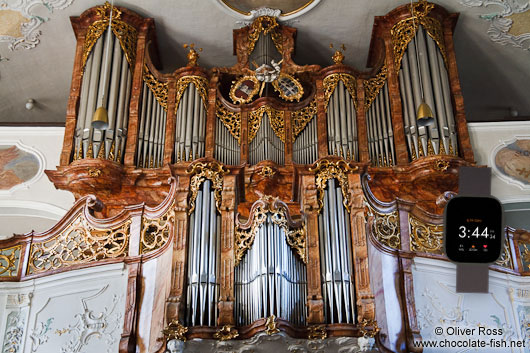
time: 3:44
